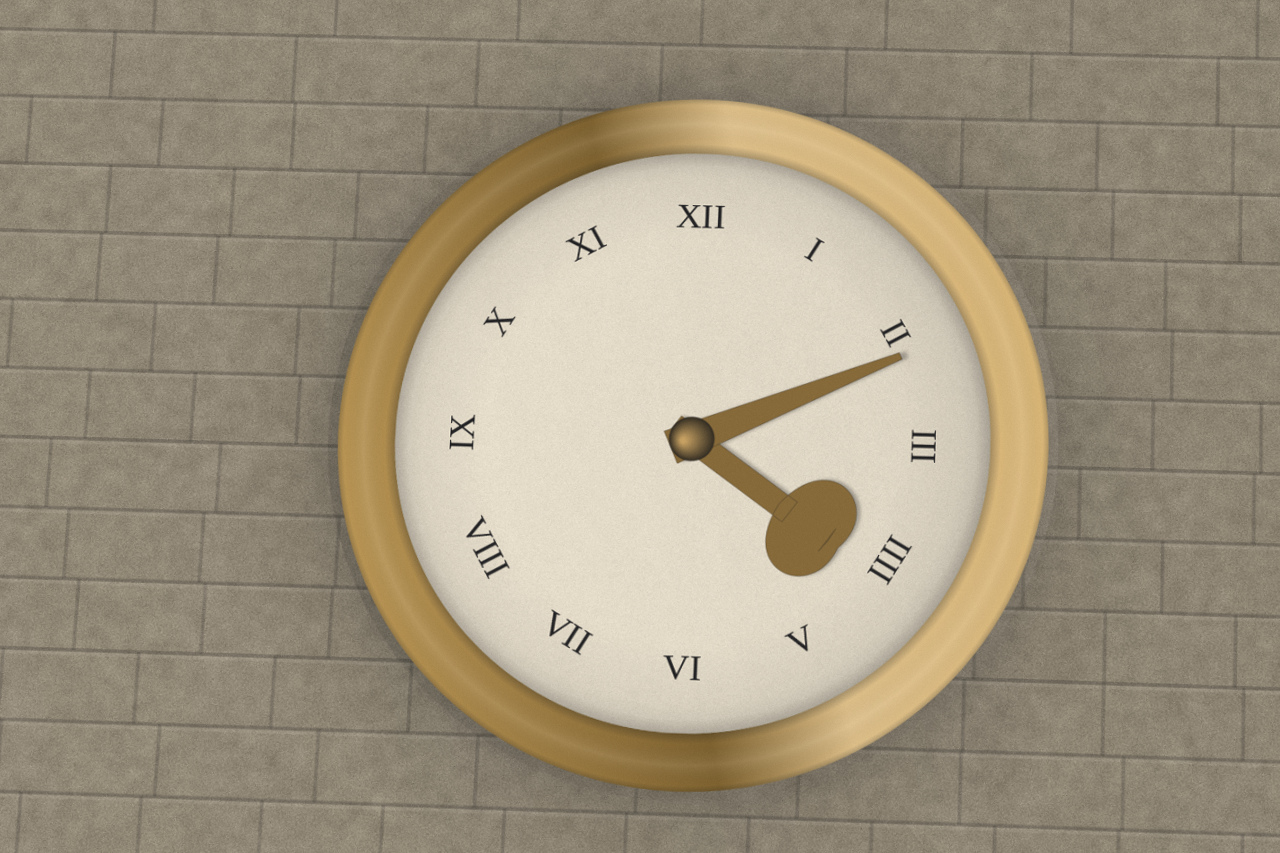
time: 4:11
